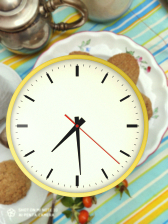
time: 7:29:22
